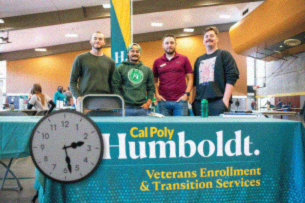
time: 2:28
